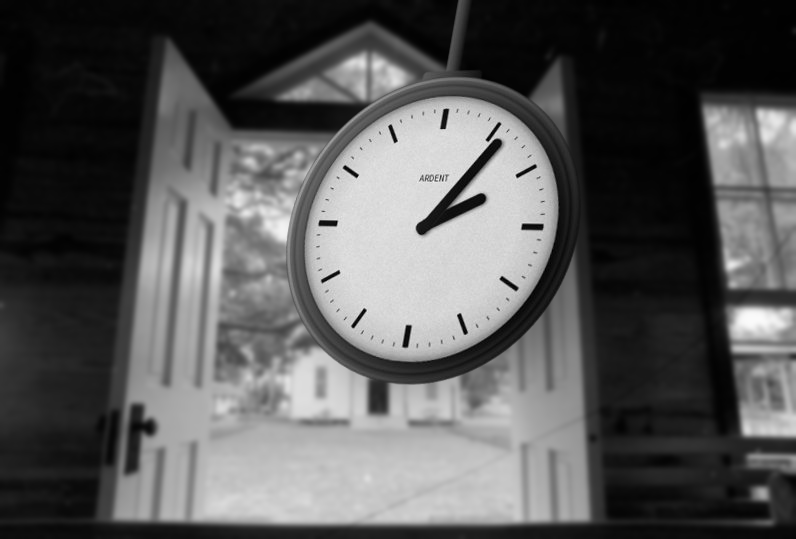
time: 2:06
